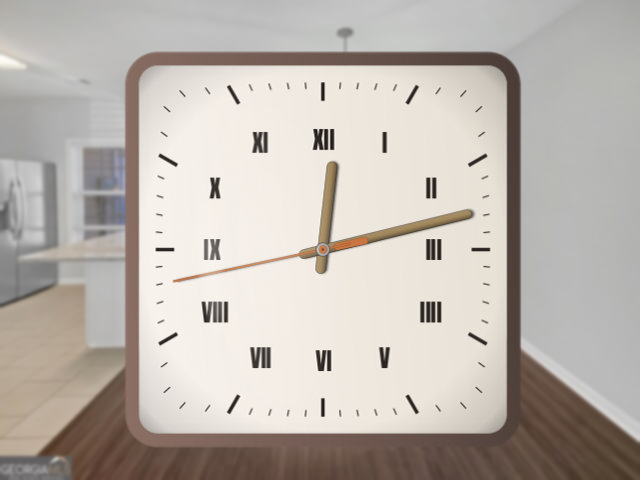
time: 12:12:43
